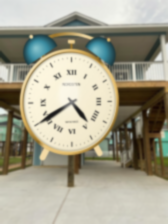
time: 4:40
